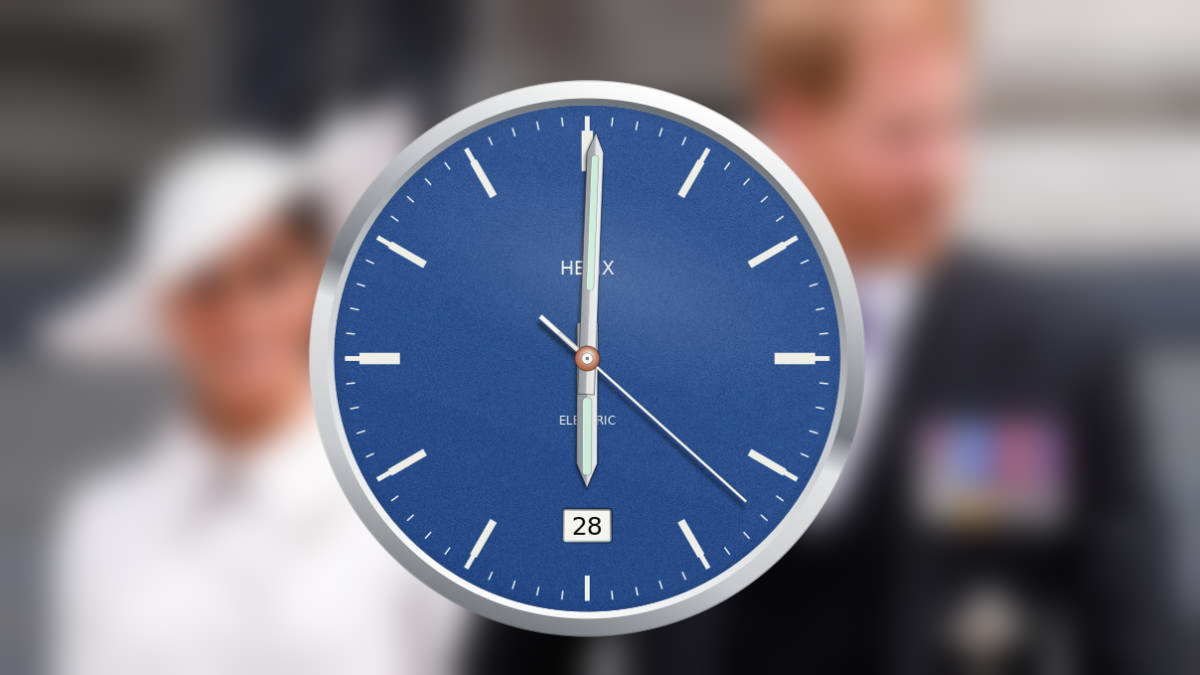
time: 6:00:22
